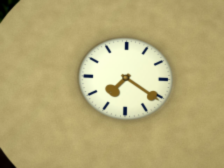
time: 7:21
